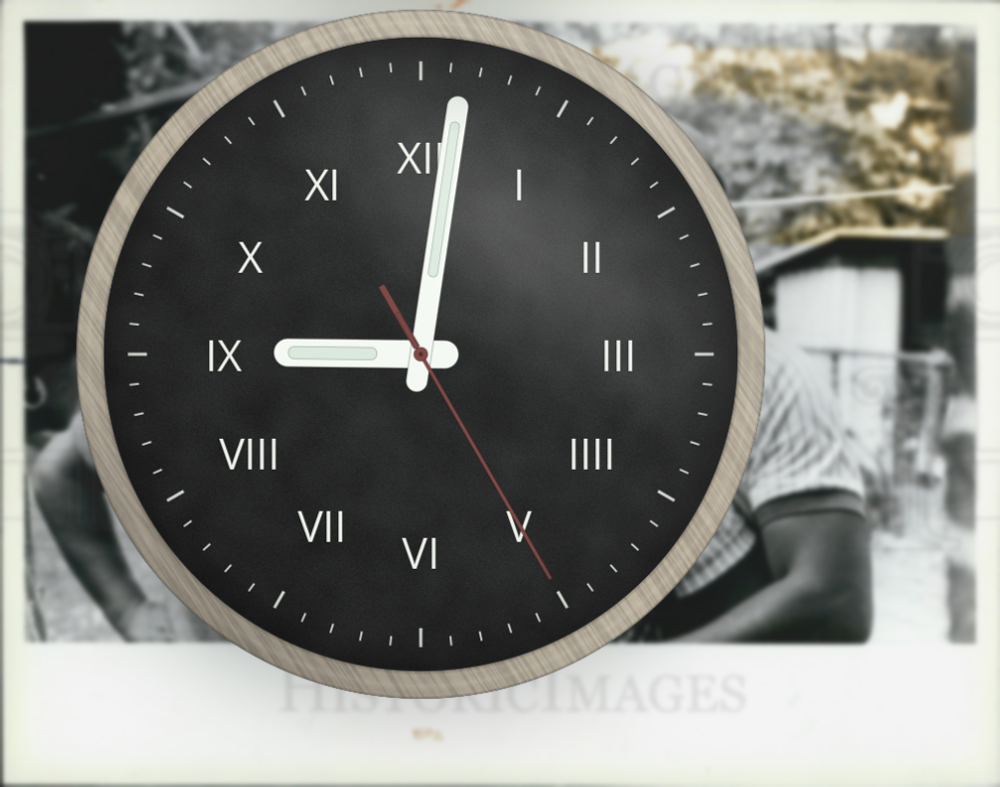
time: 9:01:25
